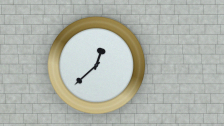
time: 12:38
